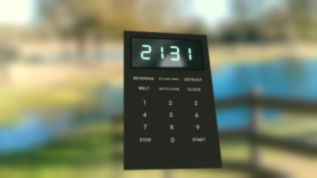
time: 21:31
